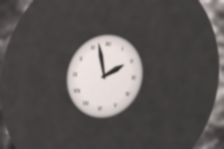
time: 1:57
